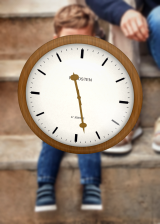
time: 11:28
